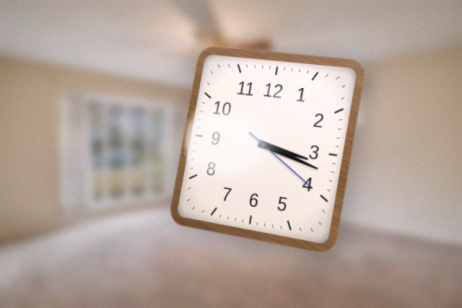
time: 3:17:20
